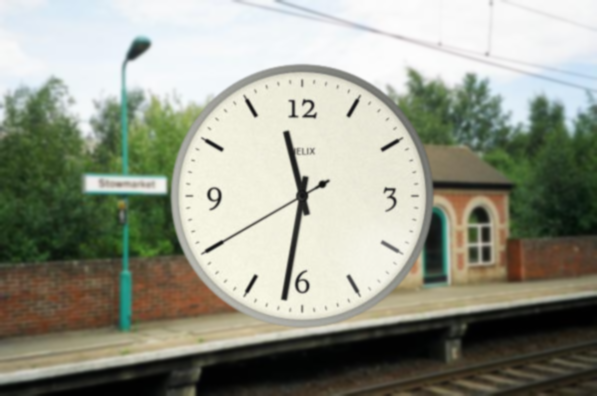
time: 11:31:40
